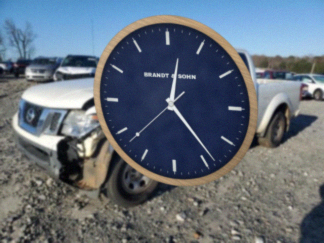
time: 12:23:38
